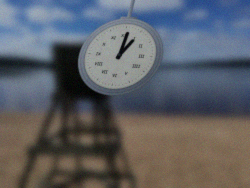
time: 1:01
